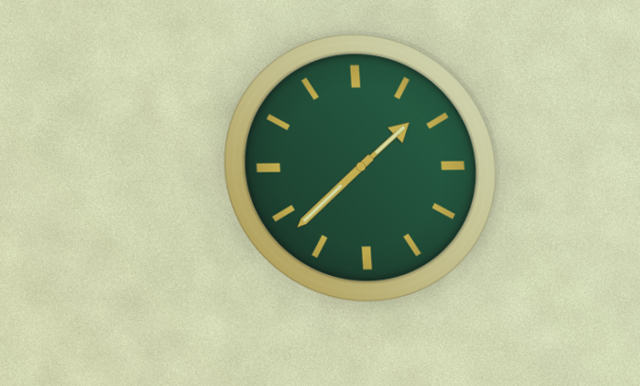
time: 1:38
